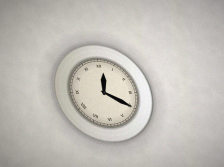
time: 12:20
